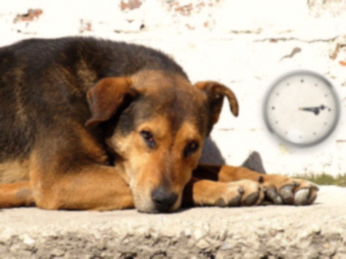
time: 3:14
